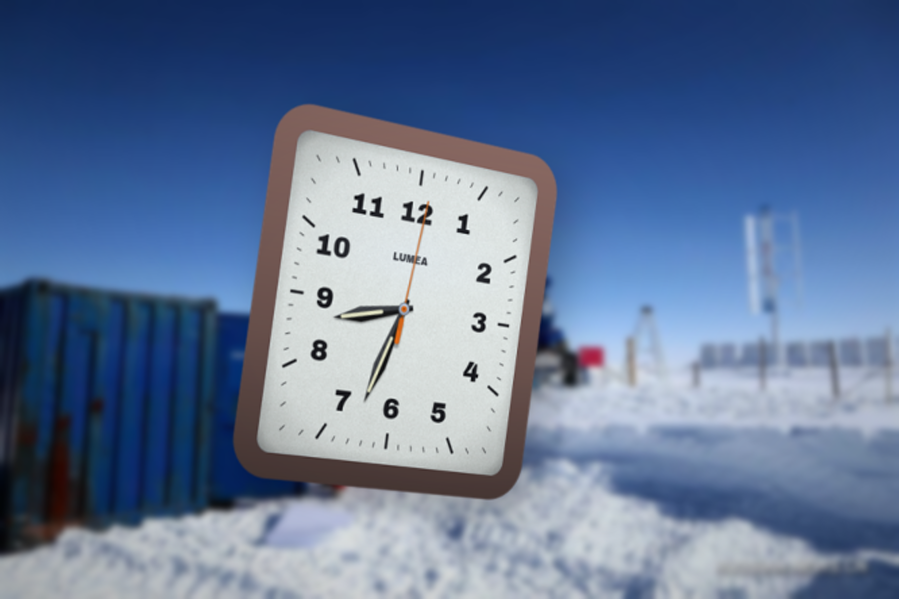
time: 8:33:01
